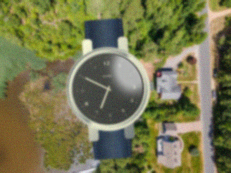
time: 6:50
